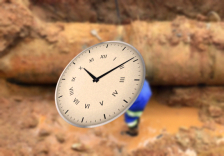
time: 10:09
